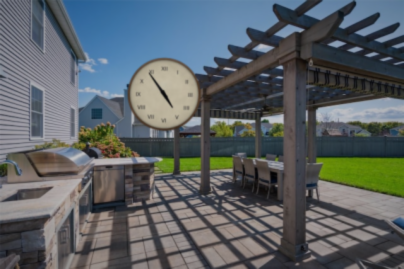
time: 4:54
